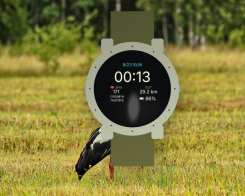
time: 0:13
